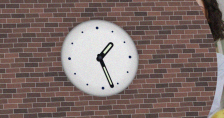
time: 1:27
